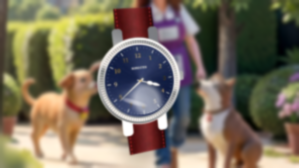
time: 3:39
